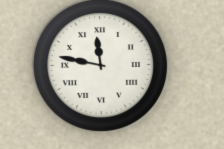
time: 11:47
